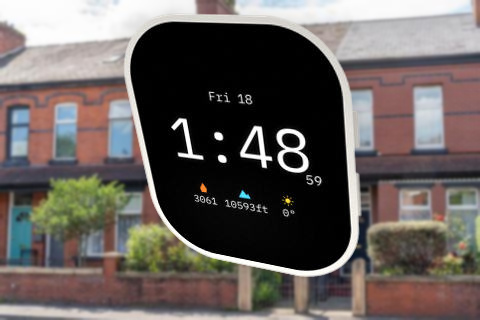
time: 1:48:59
